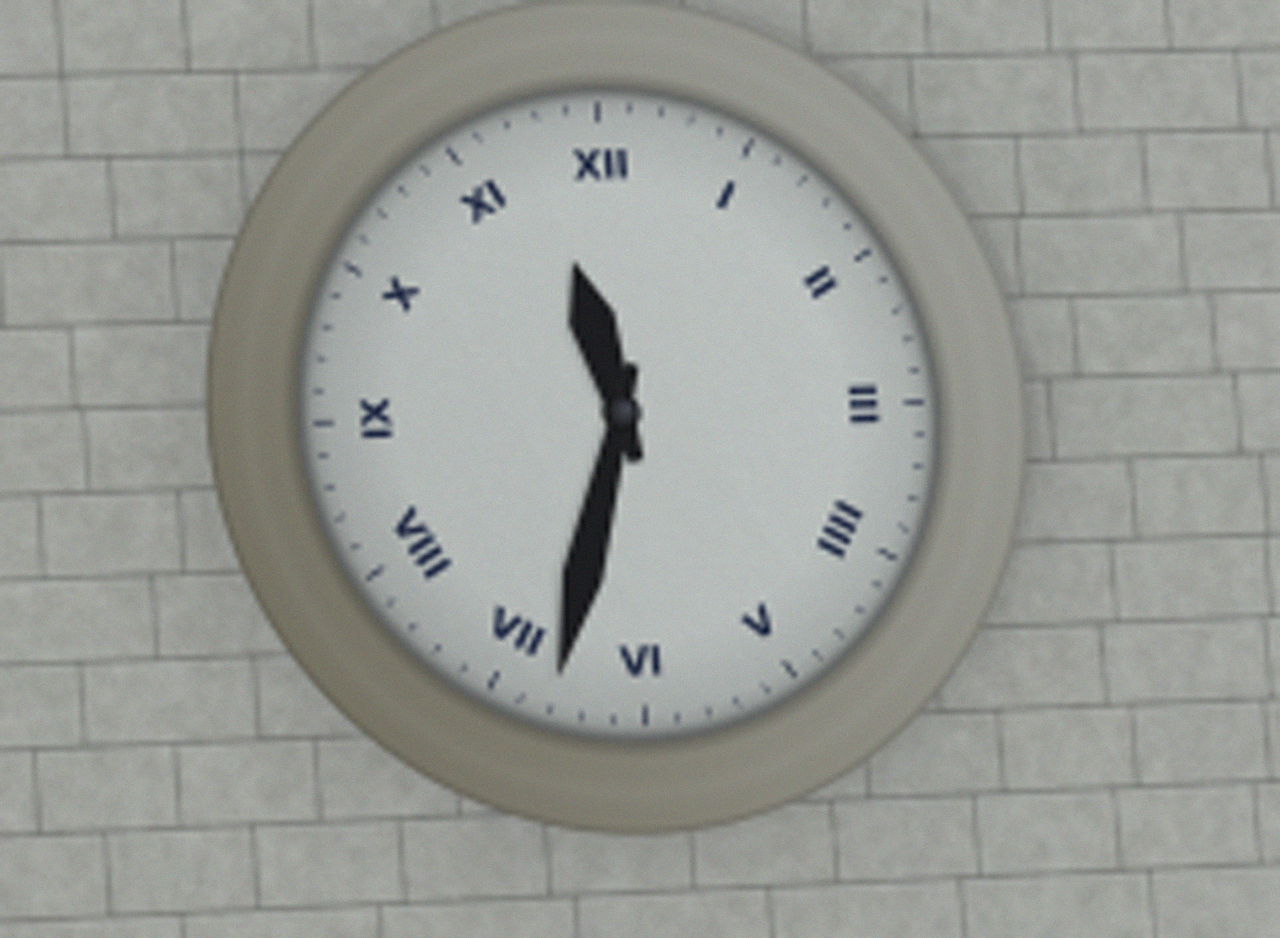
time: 11:33
